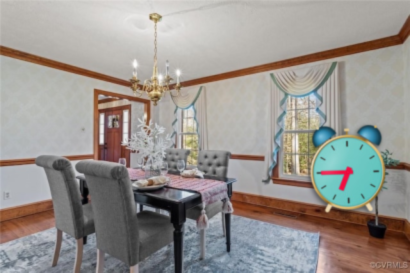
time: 6:45
